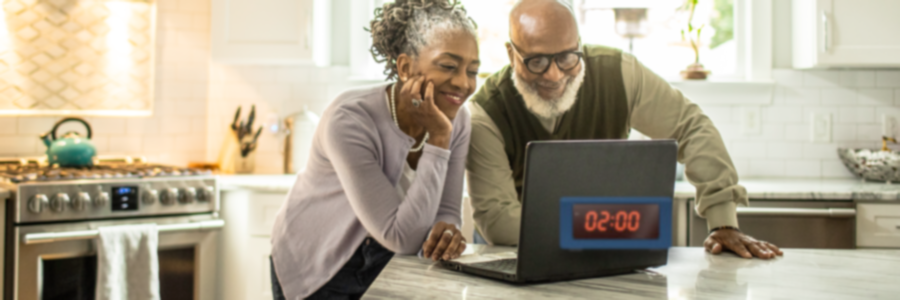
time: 2:00
